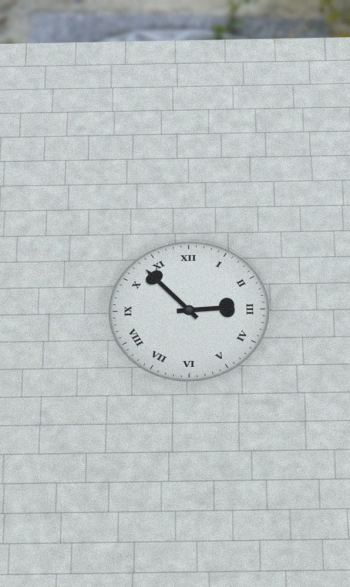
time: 2:53
